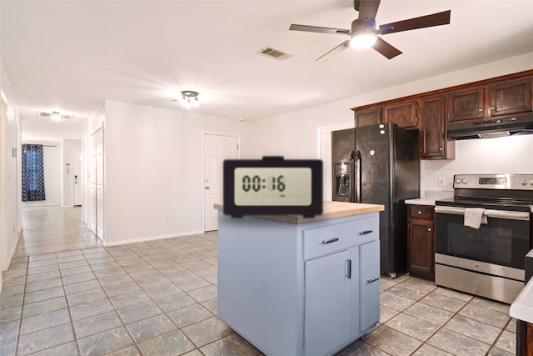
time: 0:16
